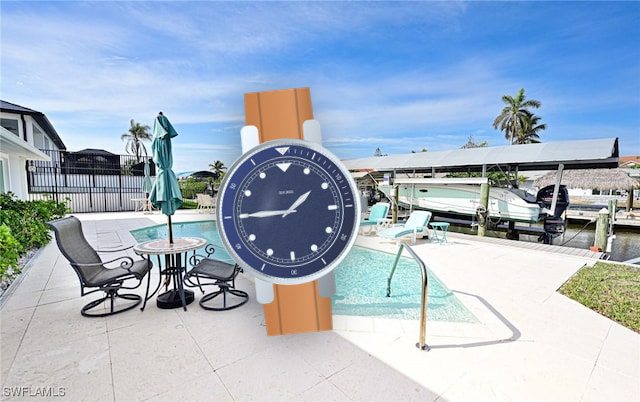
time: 1:45
